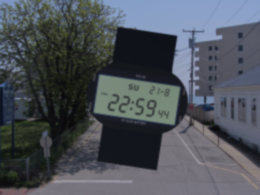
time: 22:59
